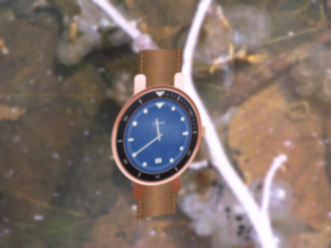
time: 11:40
